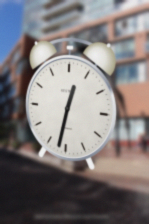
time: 12:32
